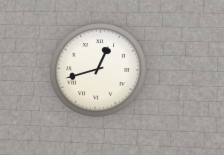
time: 12:42
